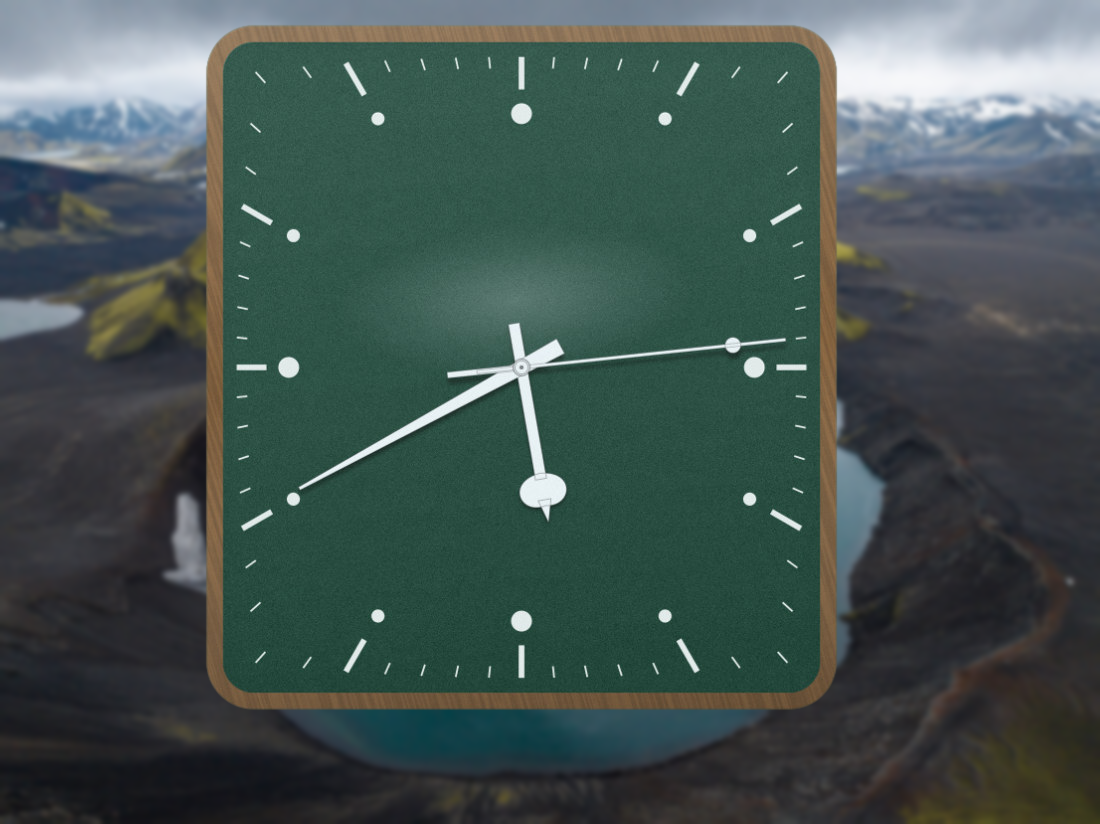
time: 5:40:14
